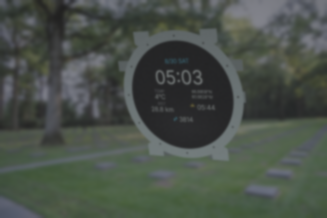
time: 5:03
